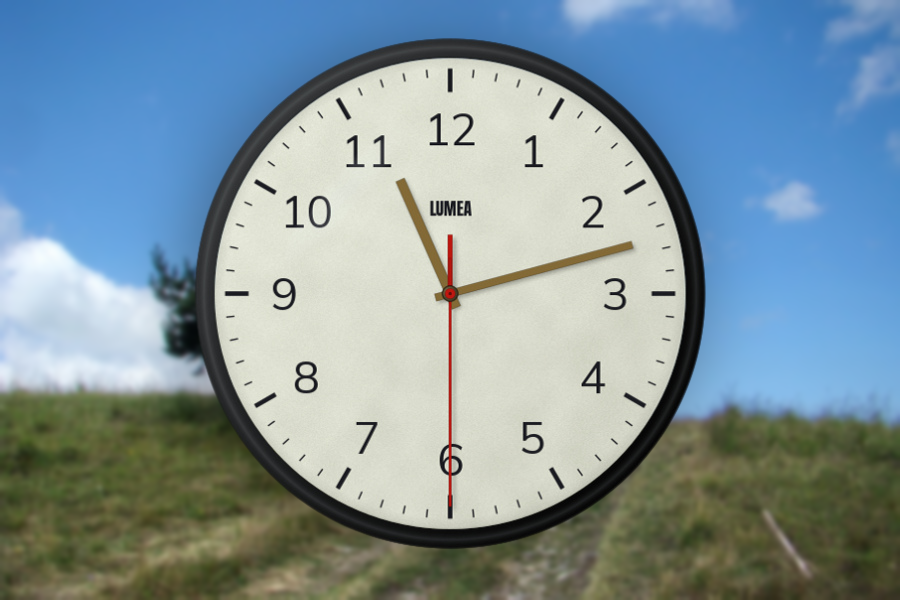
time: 11:12:30
